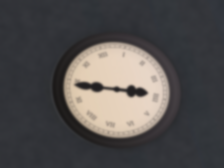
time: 3:49
